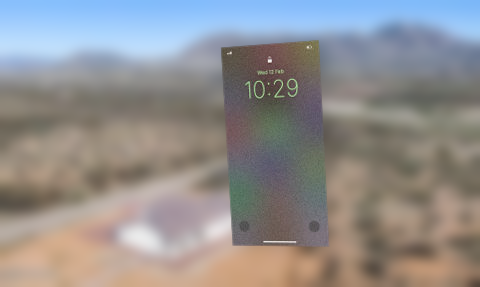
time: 10:29
